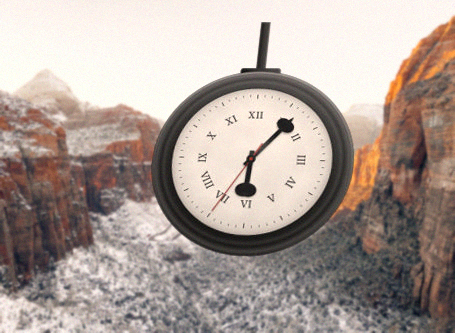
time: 6:06:35
